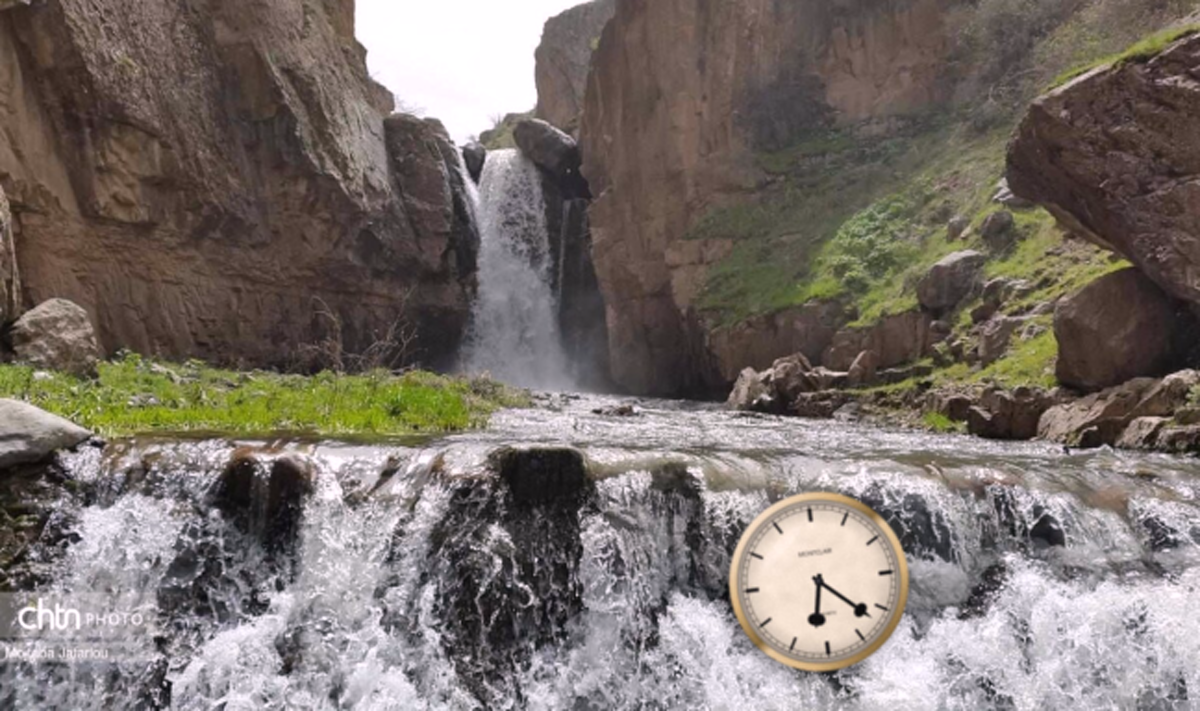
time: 6:22
